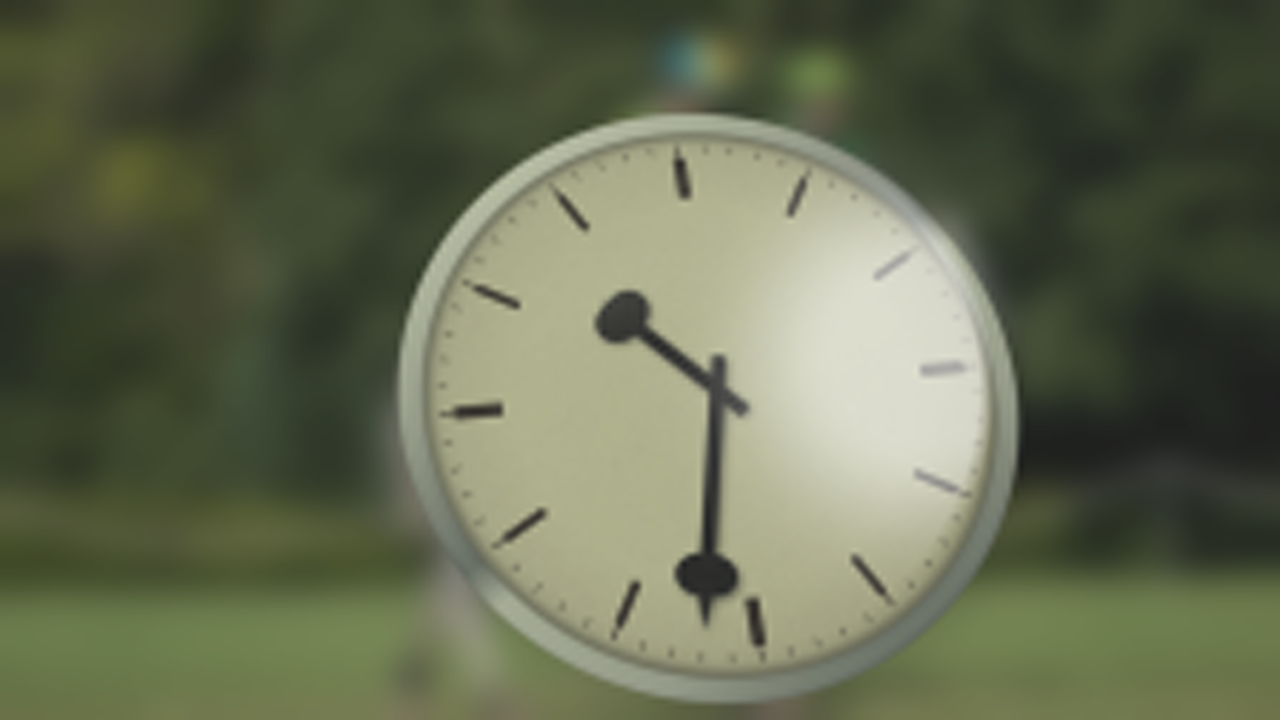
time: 10:32
